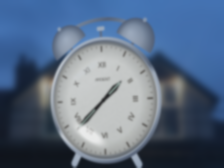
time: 1:38
